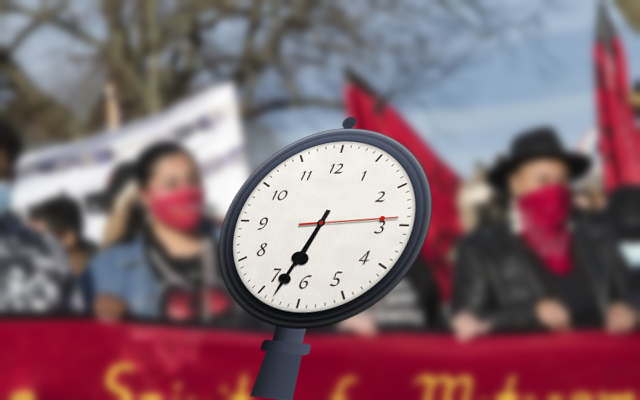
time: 6:33:14
